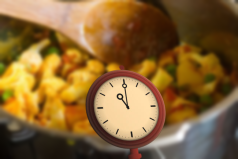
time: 11:00
